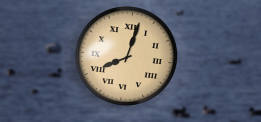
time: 8:02
